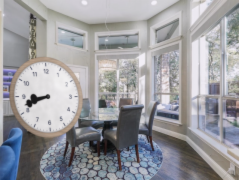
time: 8:42
